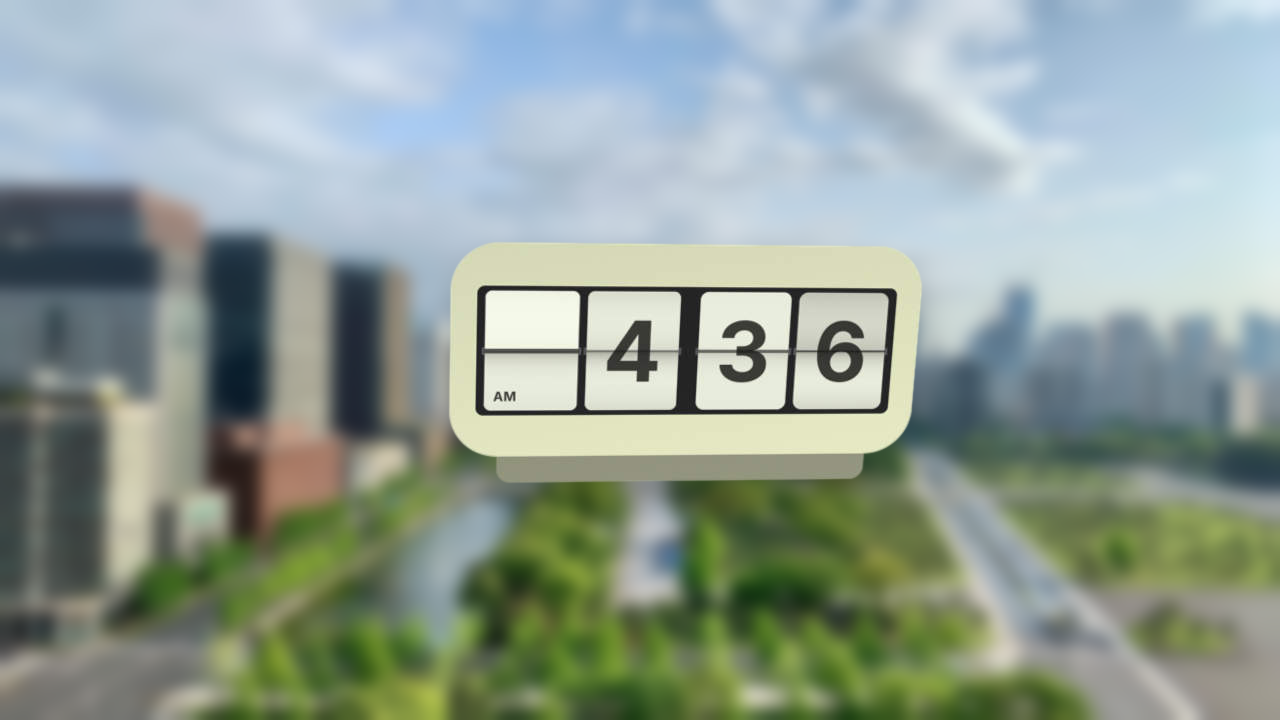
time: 4:36
